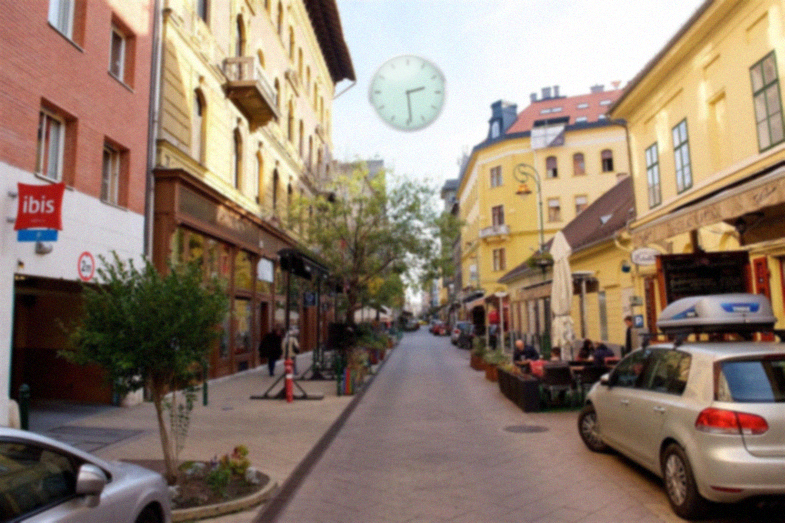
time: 2:29
